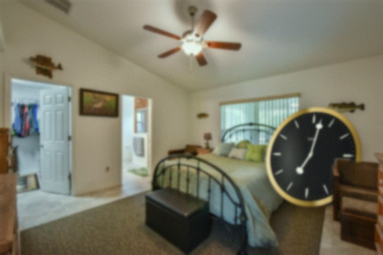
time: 7:02
